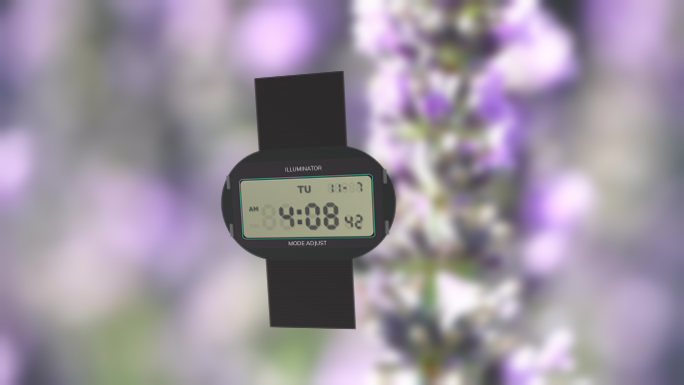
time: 4:08:42
